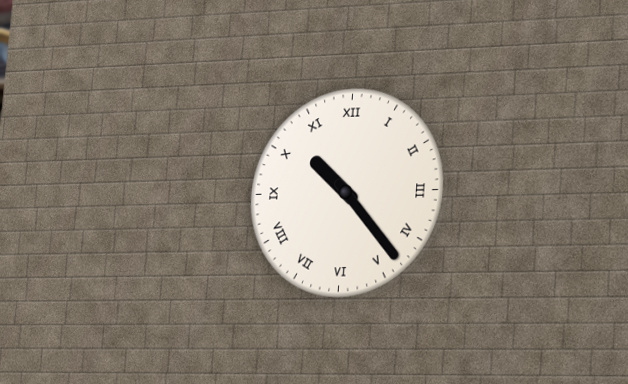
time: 10:23
